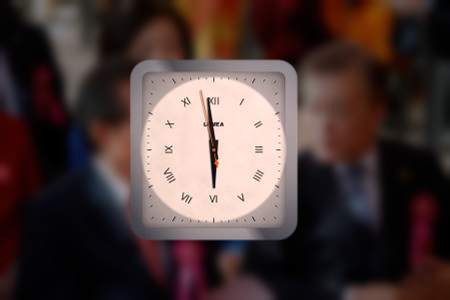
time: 5:58:58
